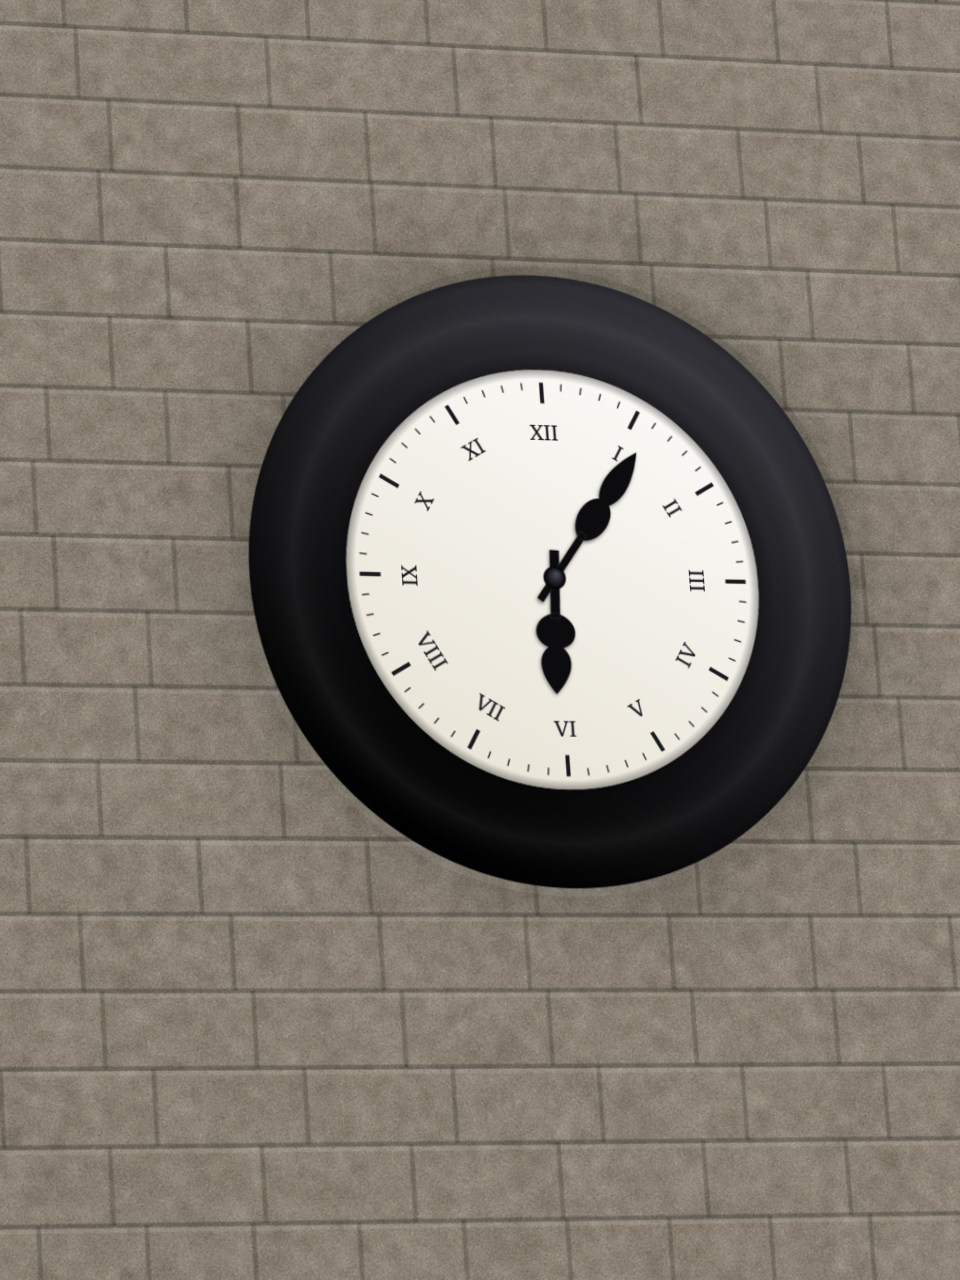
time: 6:06
